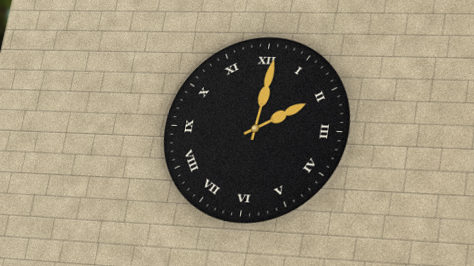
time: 2:01
